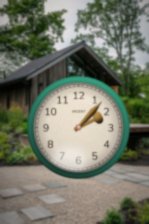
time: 2:07
